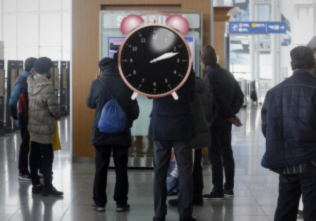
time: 2:12
